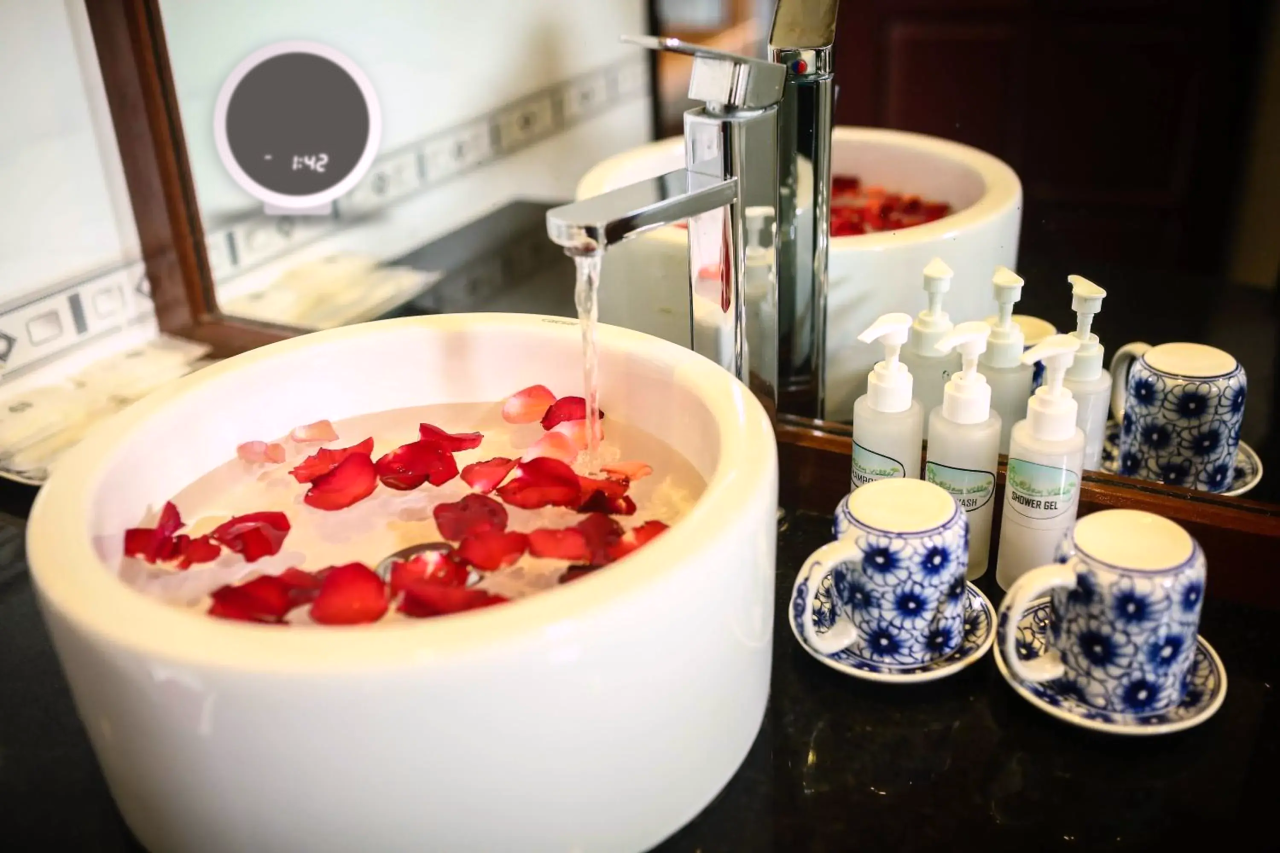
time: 1:42
